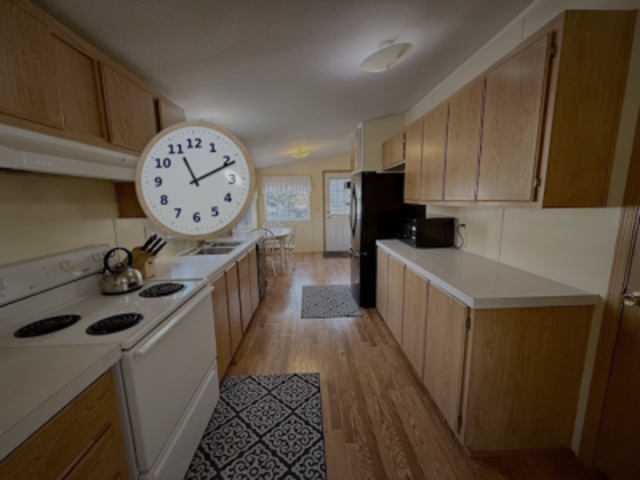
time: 11:11
